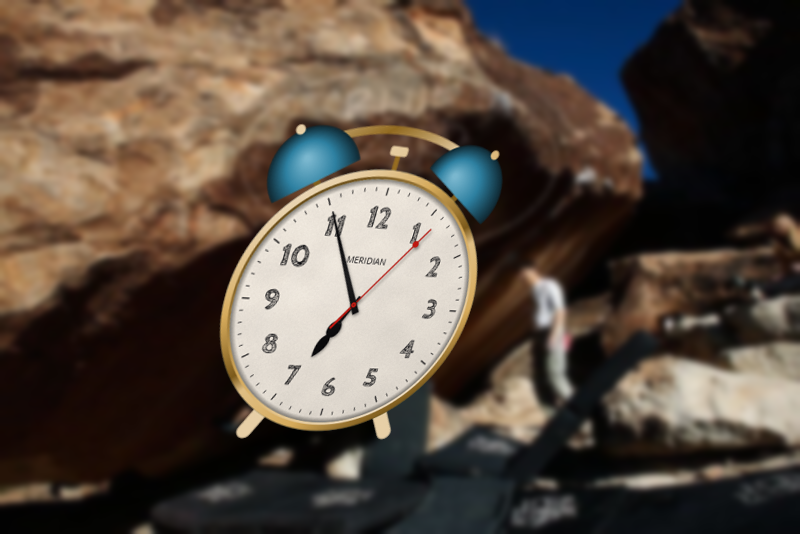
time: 6:55:06
